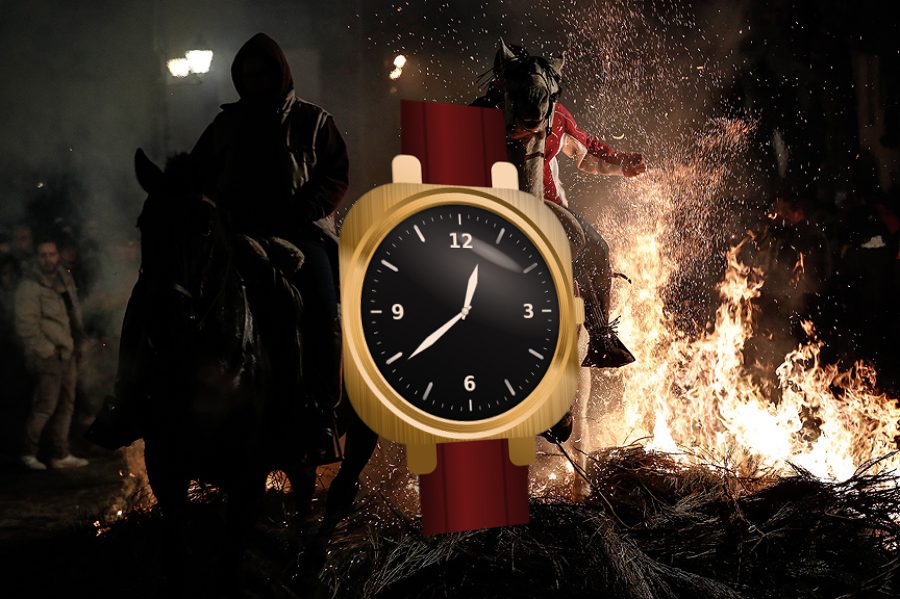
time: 12:39
